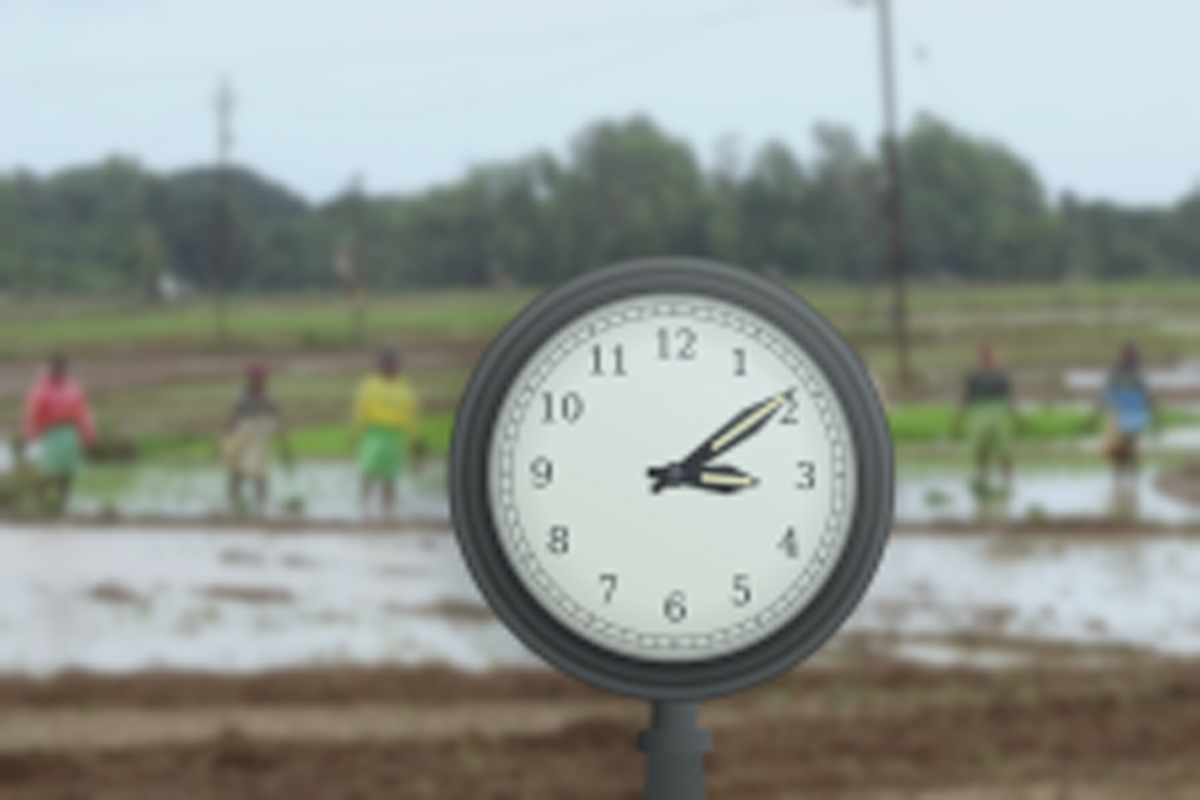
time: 3:09
